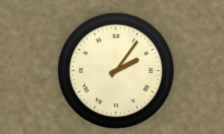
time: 2:06
